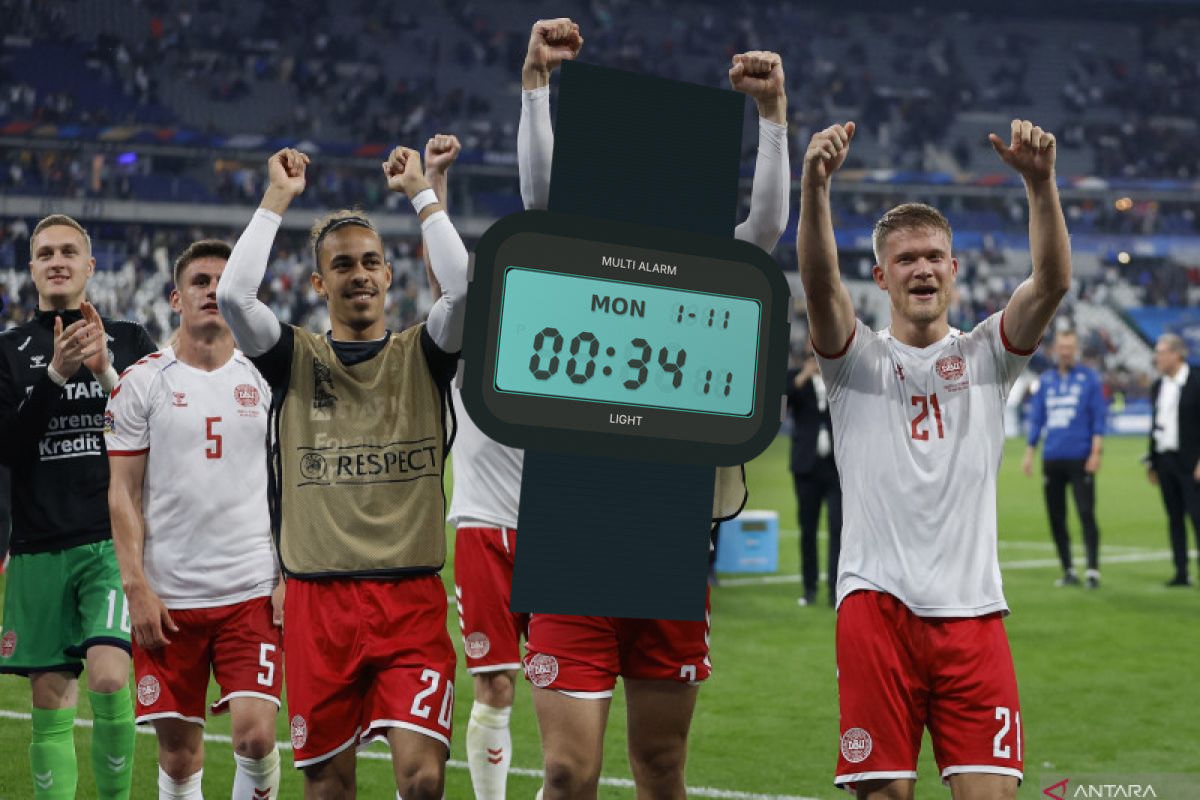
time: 0:34:11
